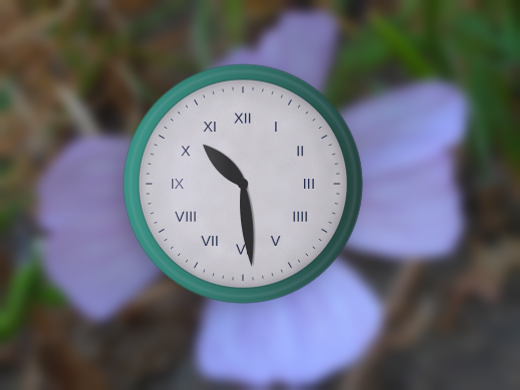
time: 10:29
